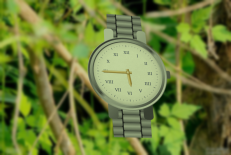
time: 5:45
